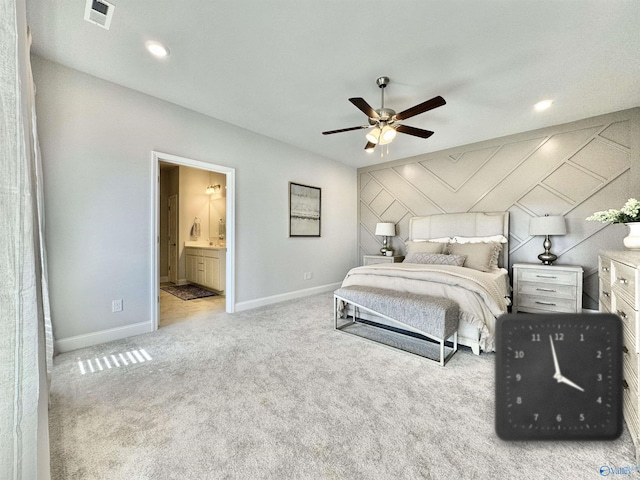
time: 3:58
